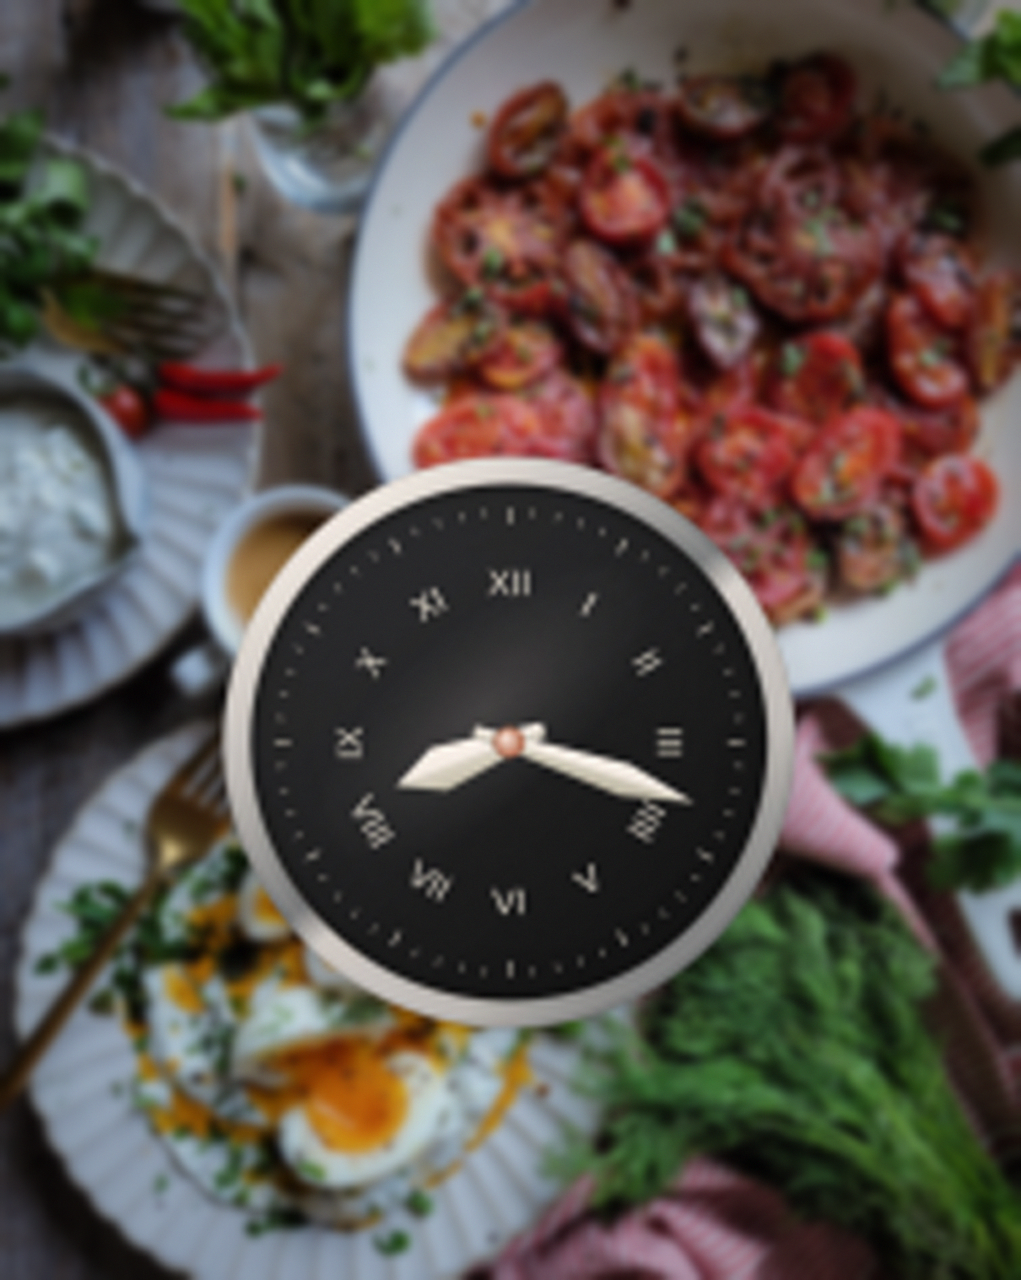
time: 8:18
